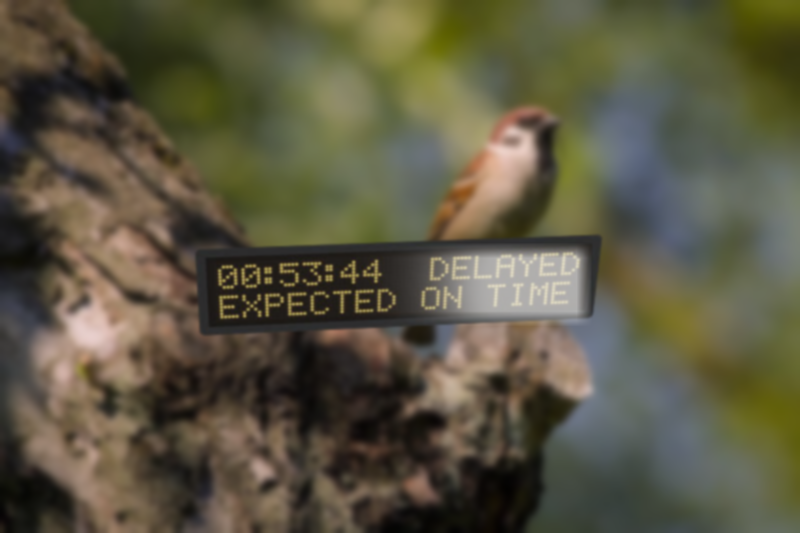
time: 0:53:44
